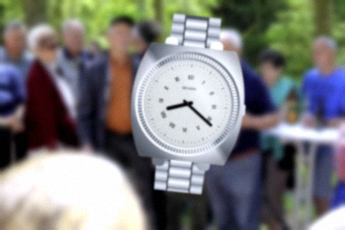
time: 8:21
